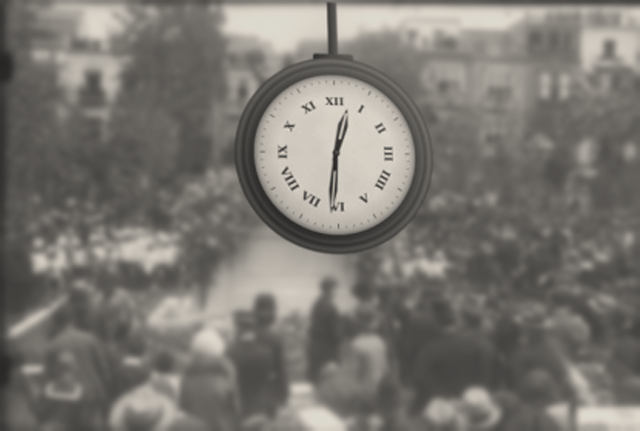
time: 12:31
